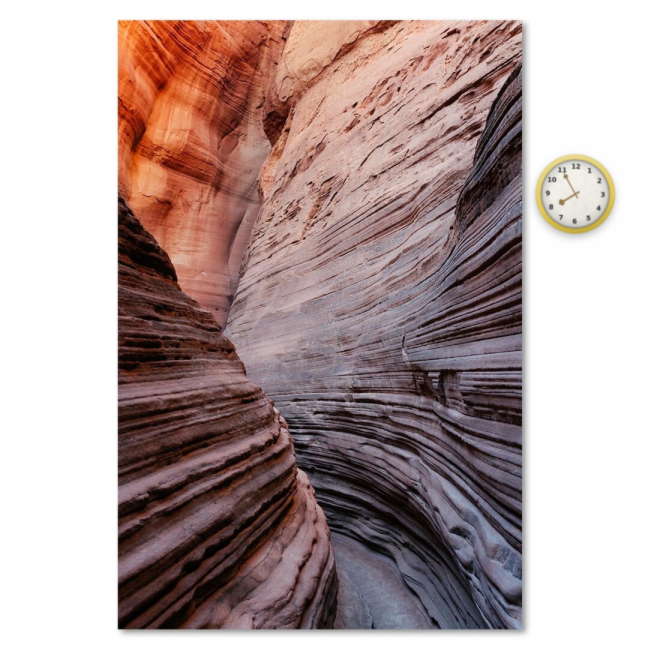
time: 7:55
